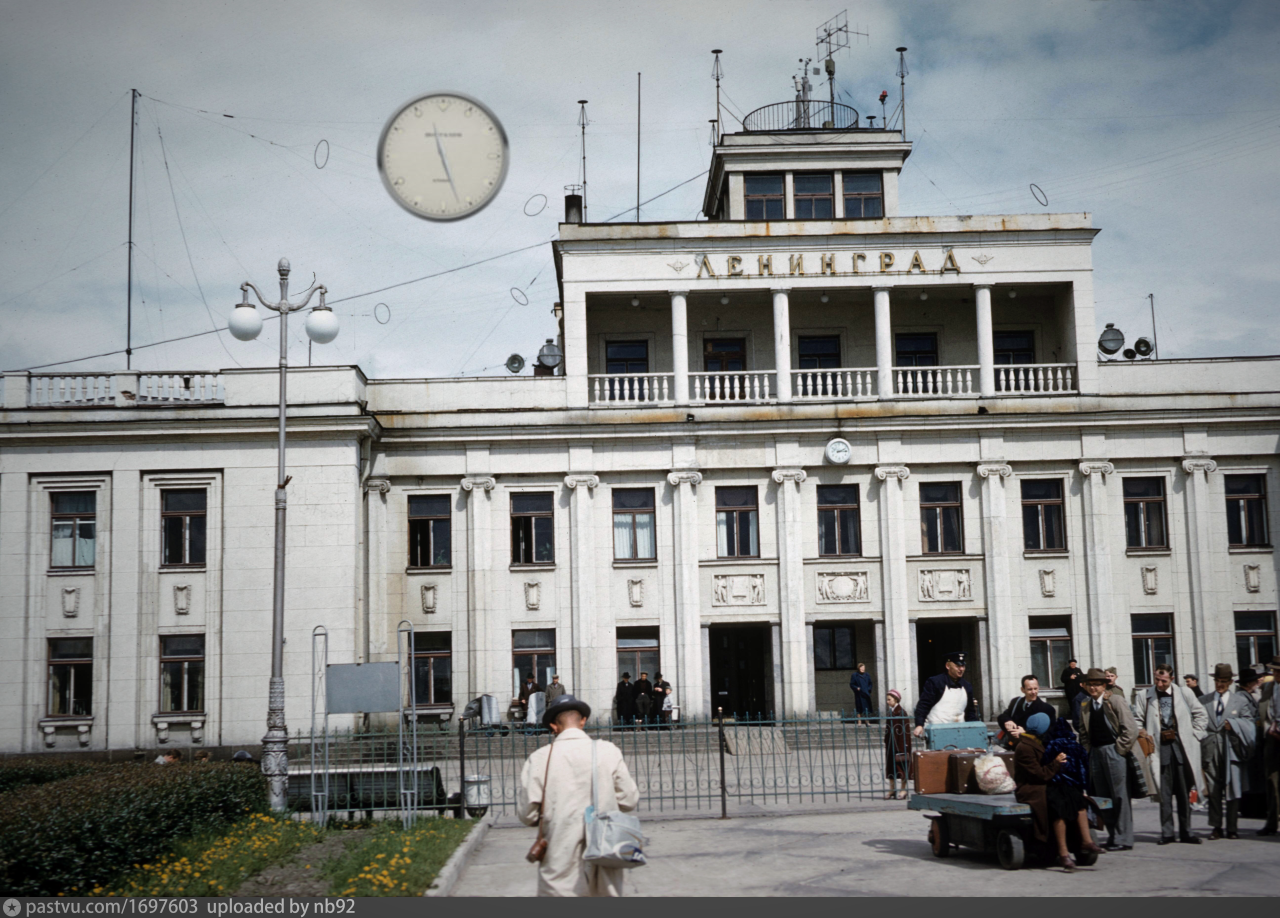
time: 11:27
